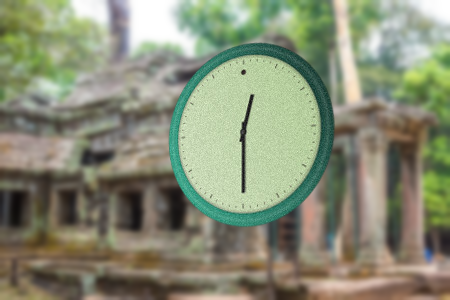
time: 12:30
